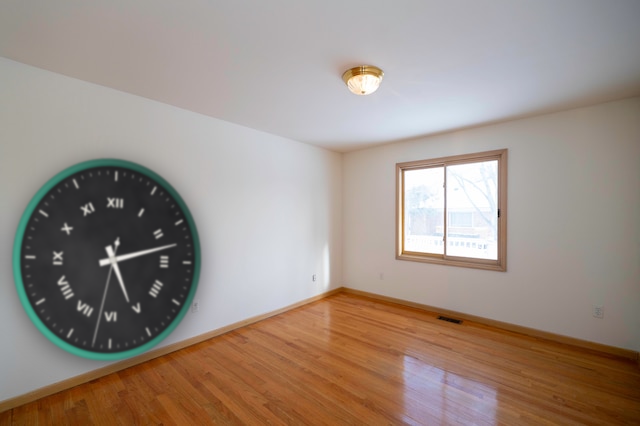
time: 5:12:32
